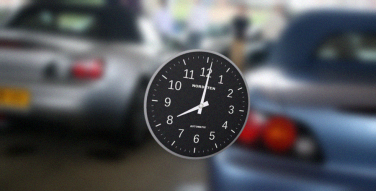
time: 8:01
